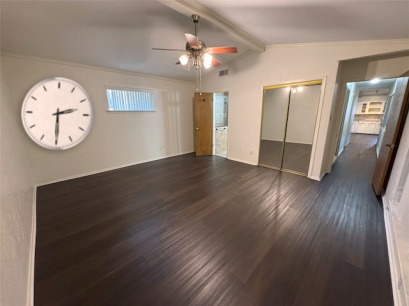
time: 2:30
